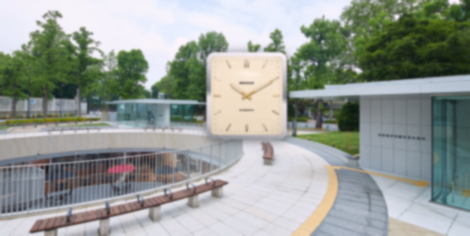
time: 10:10
